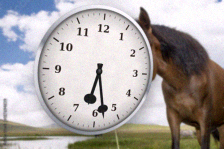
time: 6:28
